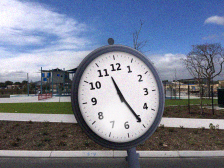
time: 11:25
